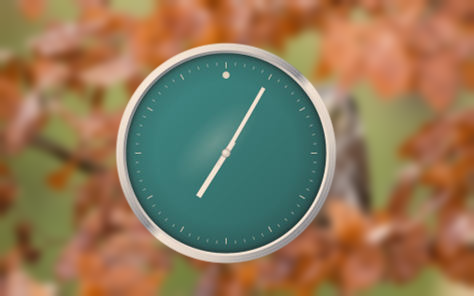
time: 7:05
